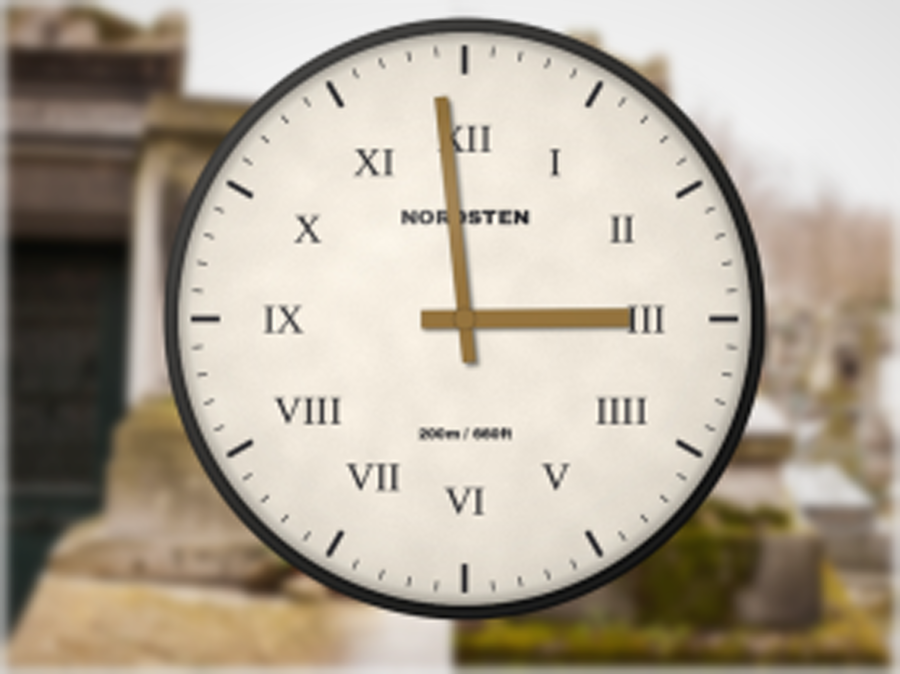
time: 2:59
